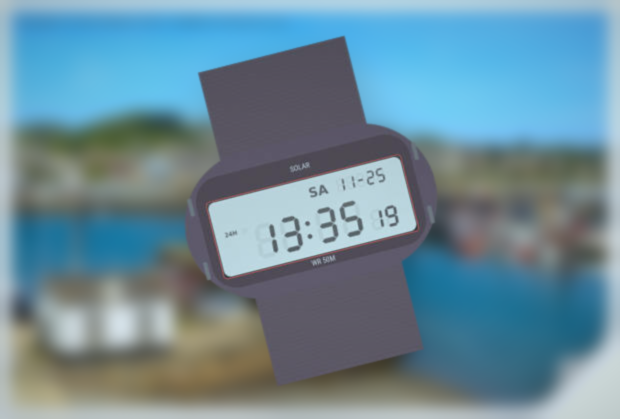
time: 13:35:19
